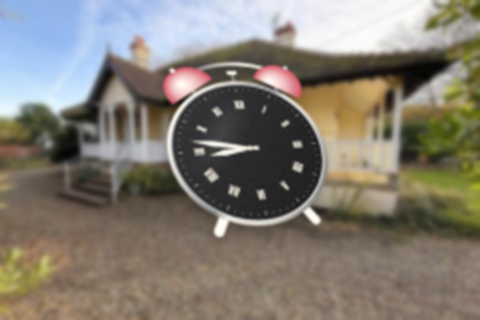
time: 8:47
